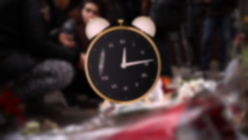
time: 12:14
